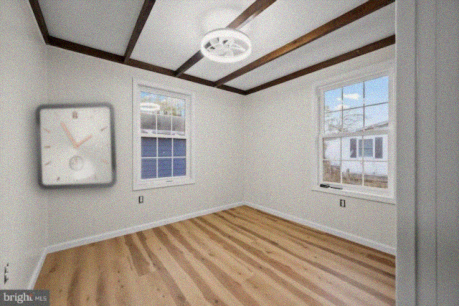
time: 1:55
